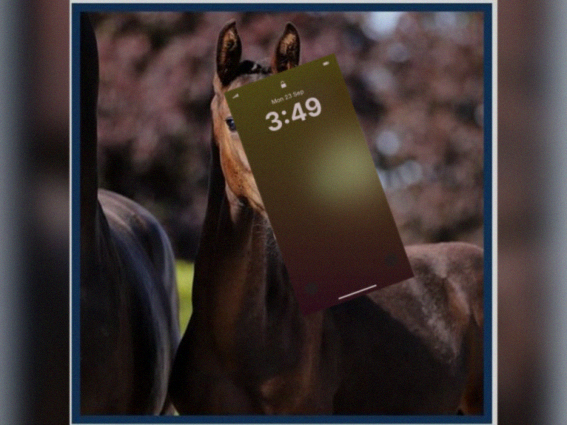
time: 3:49
